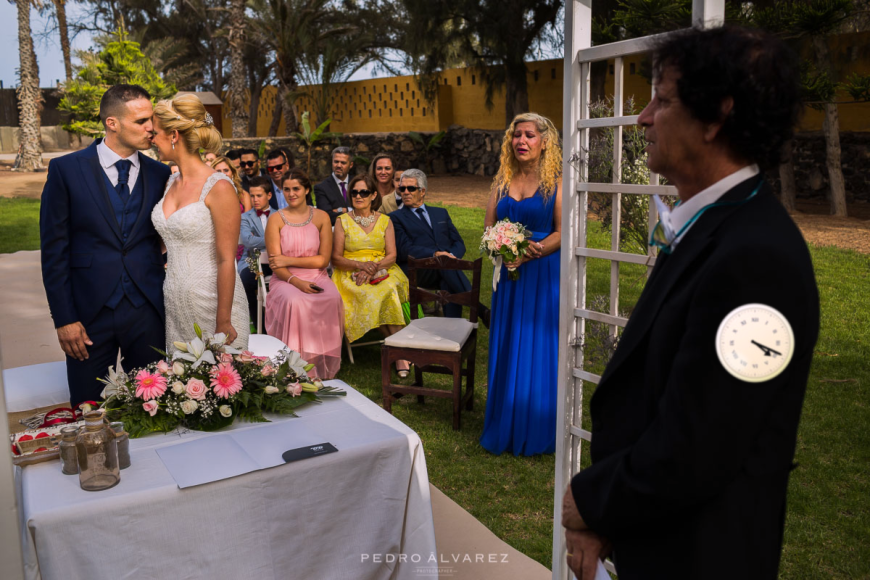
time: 4:19
